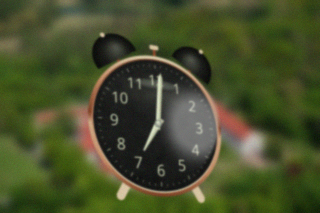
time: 7:01
